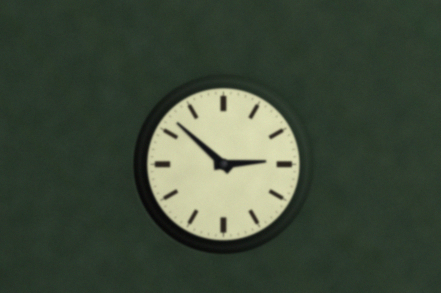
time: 2:52
